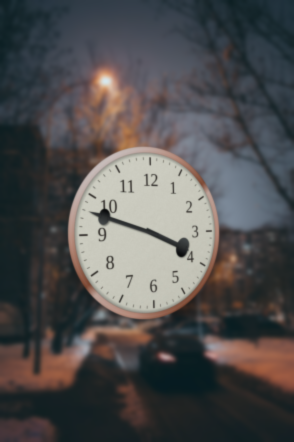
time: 3:48
